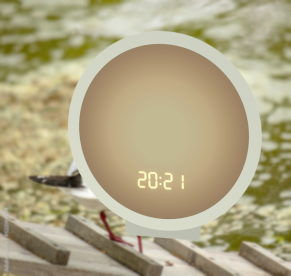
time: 20:21
